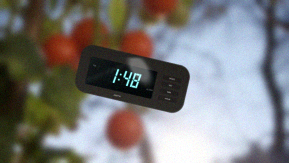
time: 1:48
